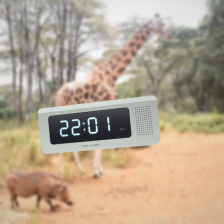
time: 22:01
